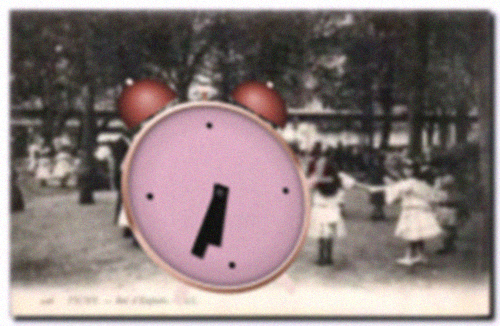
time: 6:35
